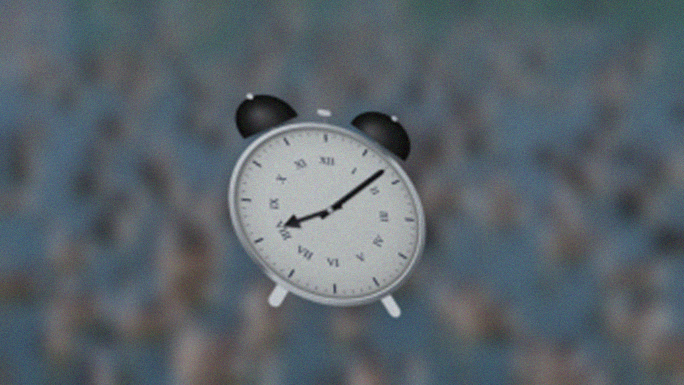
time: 8:08
